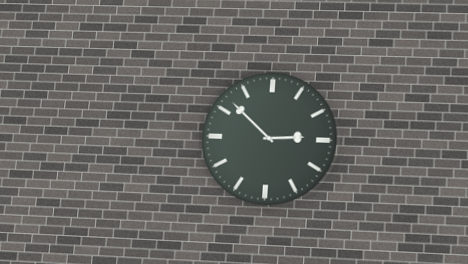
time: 2:52
